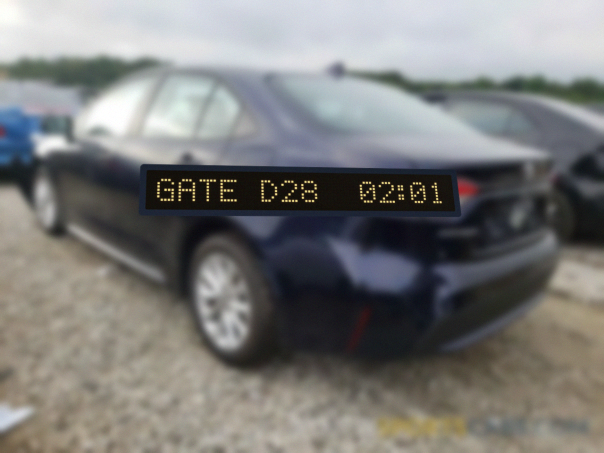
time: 2:01
